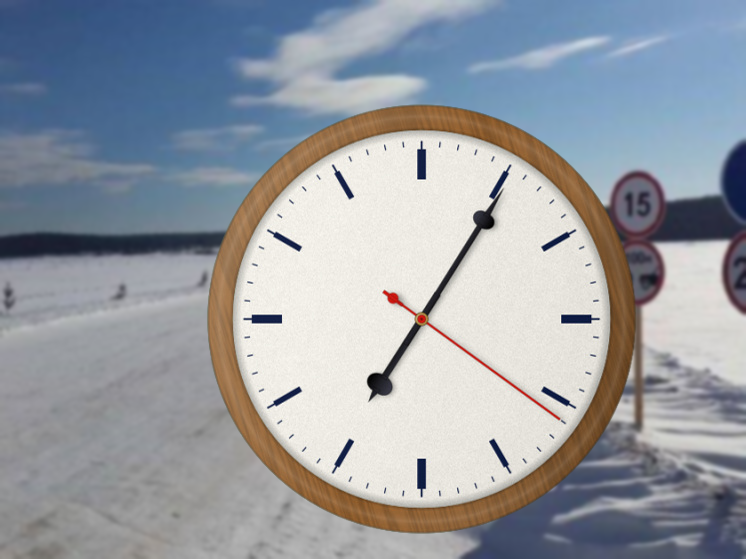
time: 7:05:21
